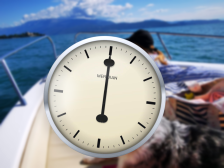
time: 6:00
